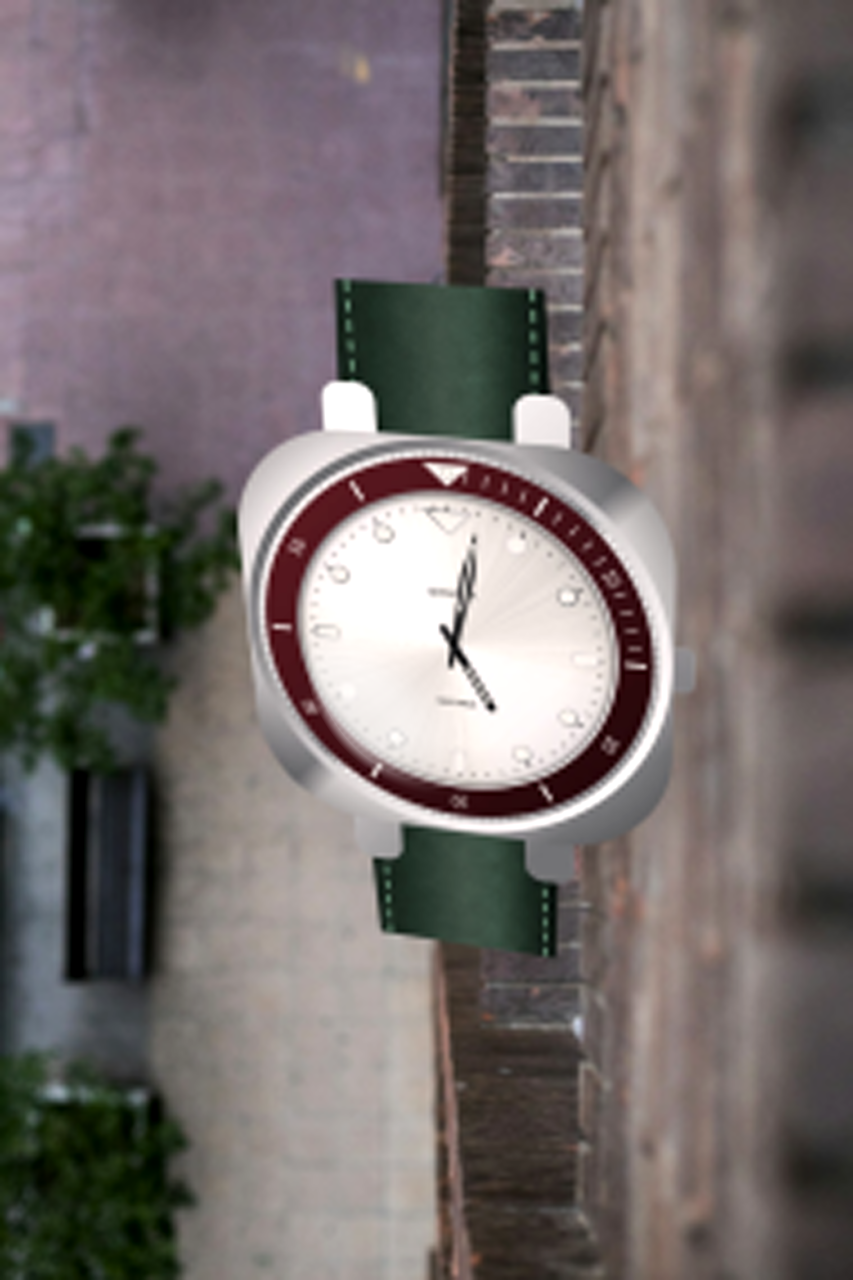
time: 5:02
